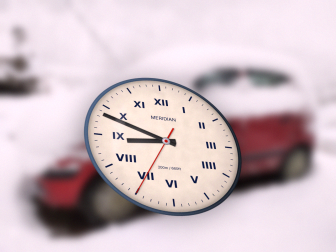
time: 8:48:35
